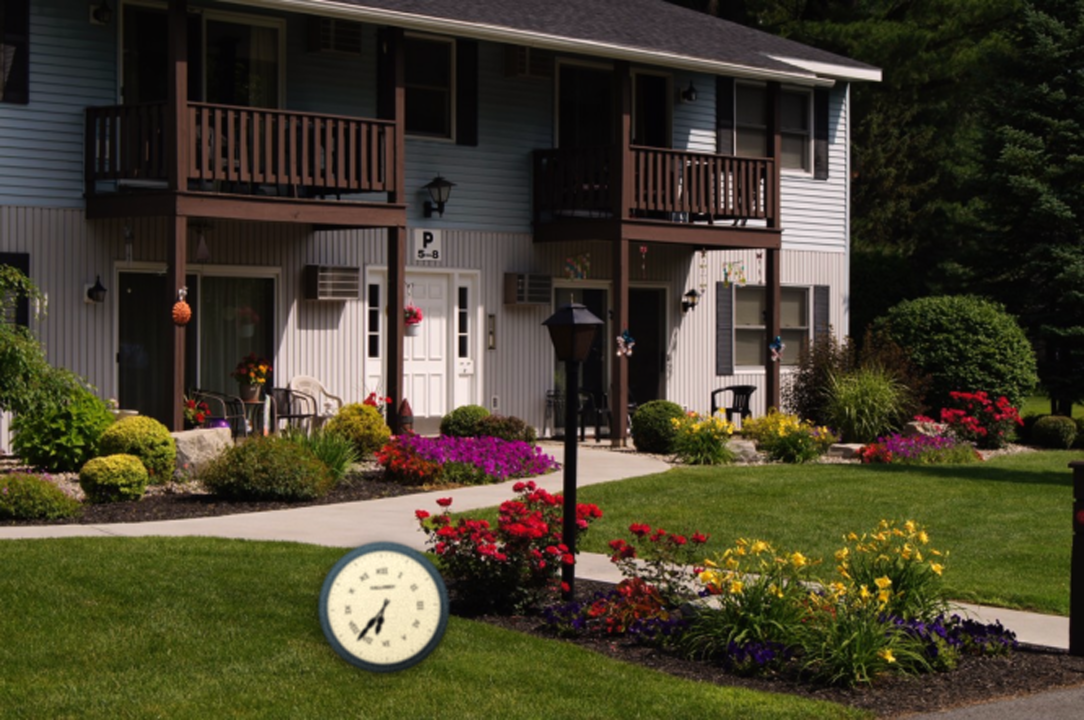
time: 6:37
